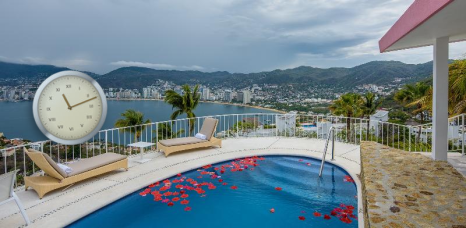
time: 11:12
